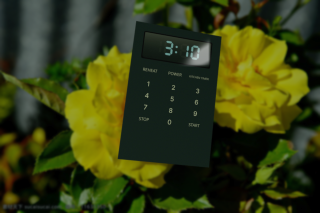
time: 3:10
